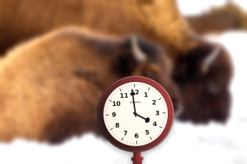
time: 3:59
